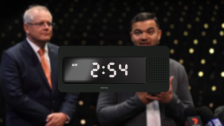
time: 2:54
